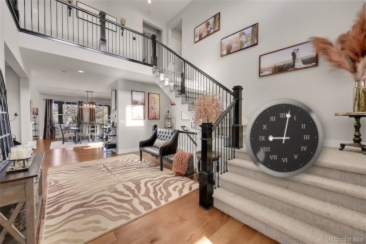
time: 9:02
